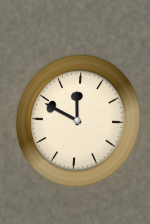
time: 11:49
